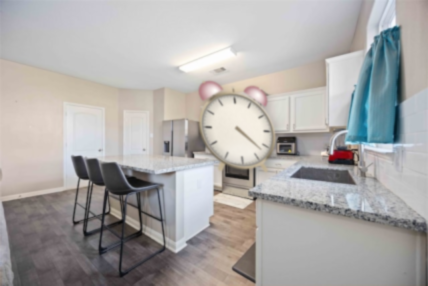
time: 4:22
